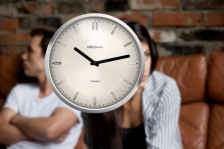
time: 10:13
